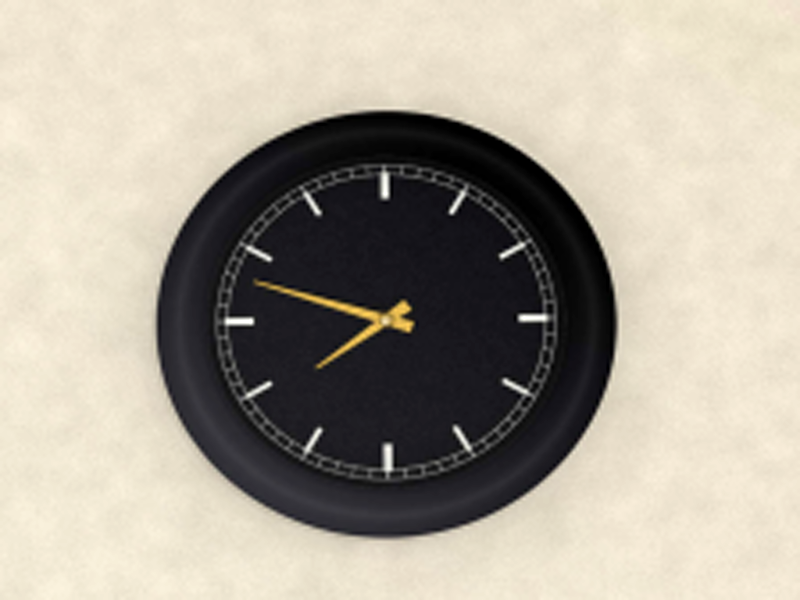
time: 7:48
